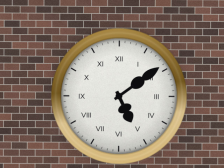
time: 5:09
